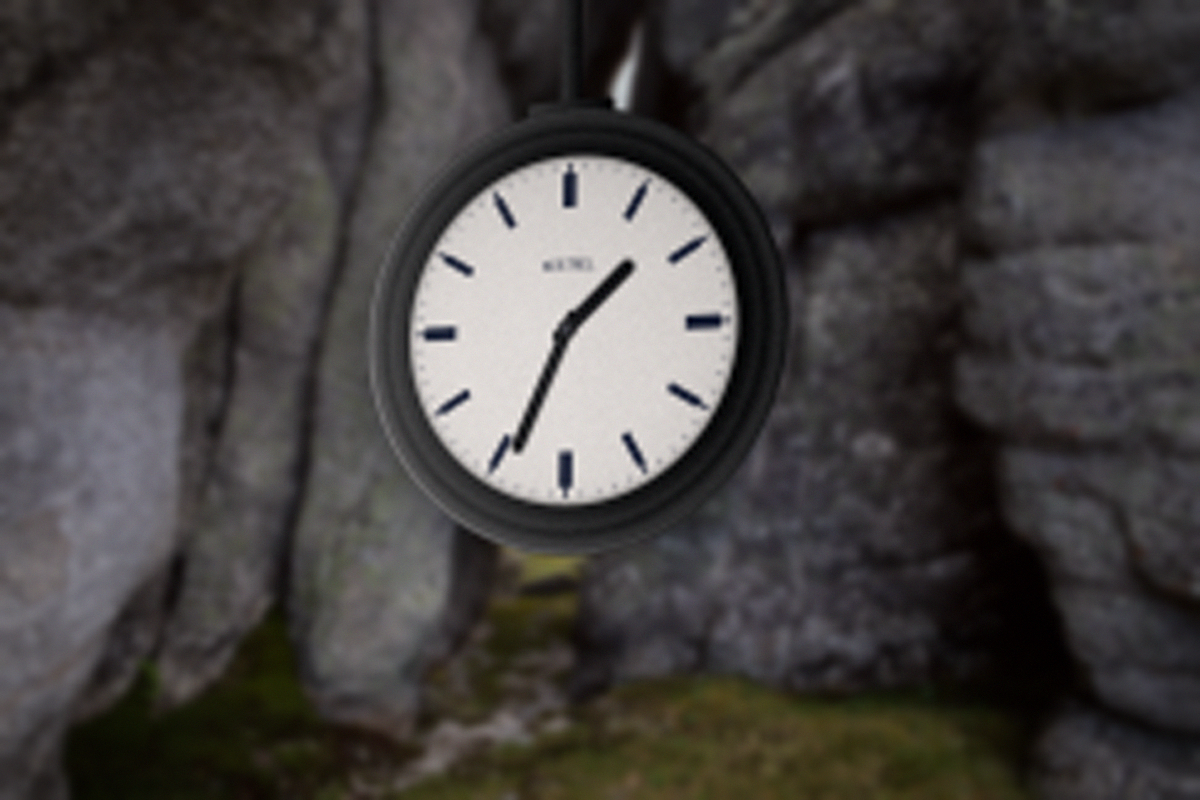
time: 1:34
